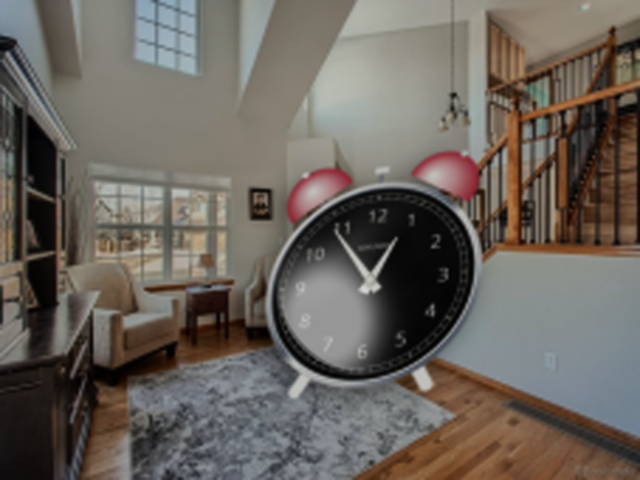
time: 12:54
